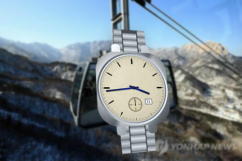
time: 3:44
